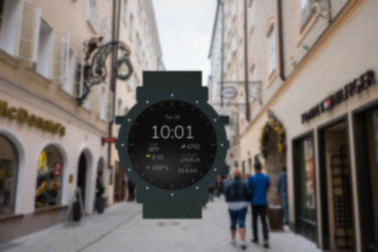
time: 10:01
